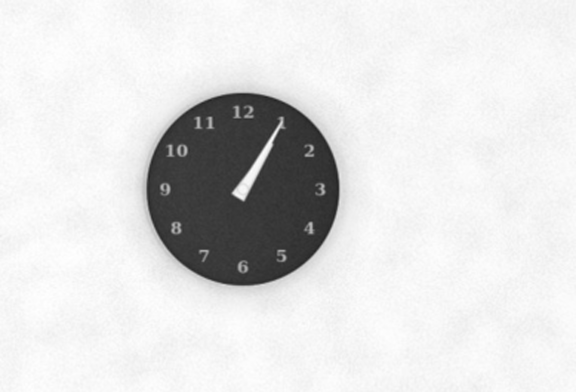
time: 1:05
